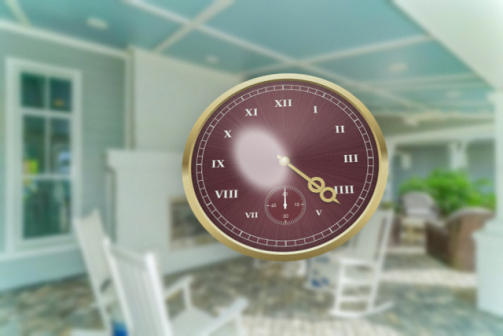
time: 4:22
